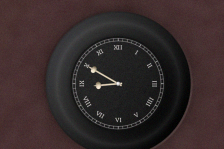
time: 8:50
